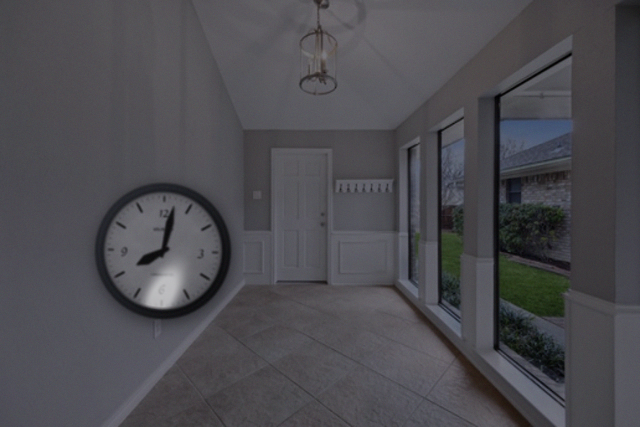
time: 8:02
